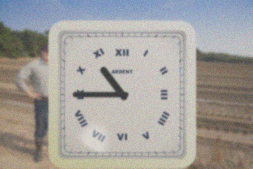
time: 10:45
